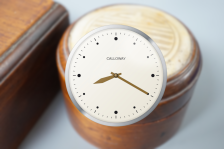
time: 8:20
